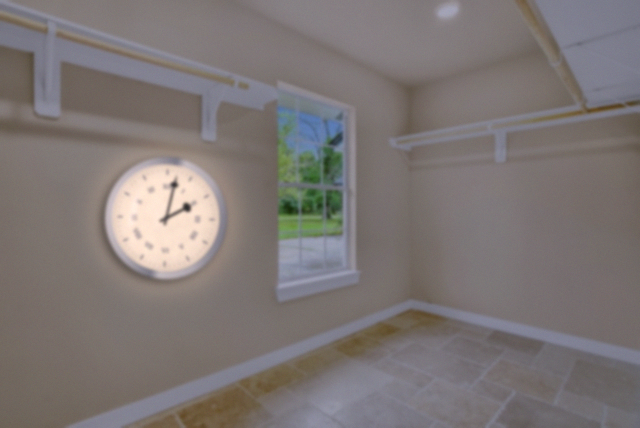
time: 2:02
